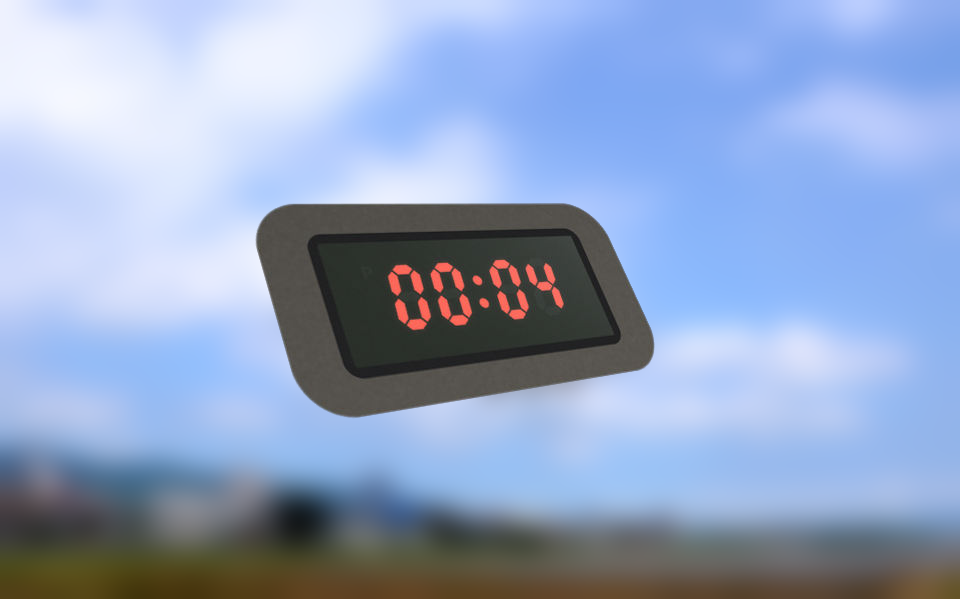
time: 0:04
